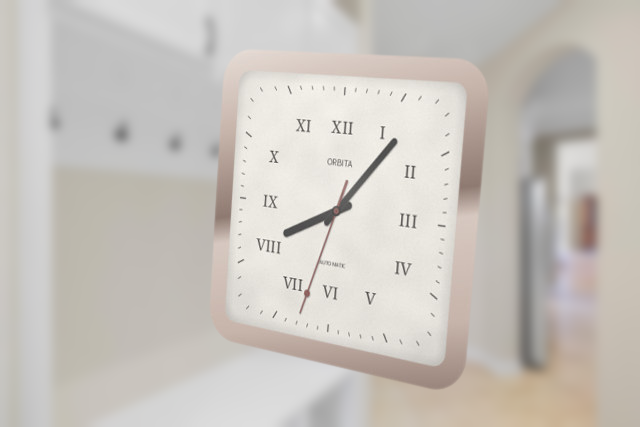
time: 8:06:33
